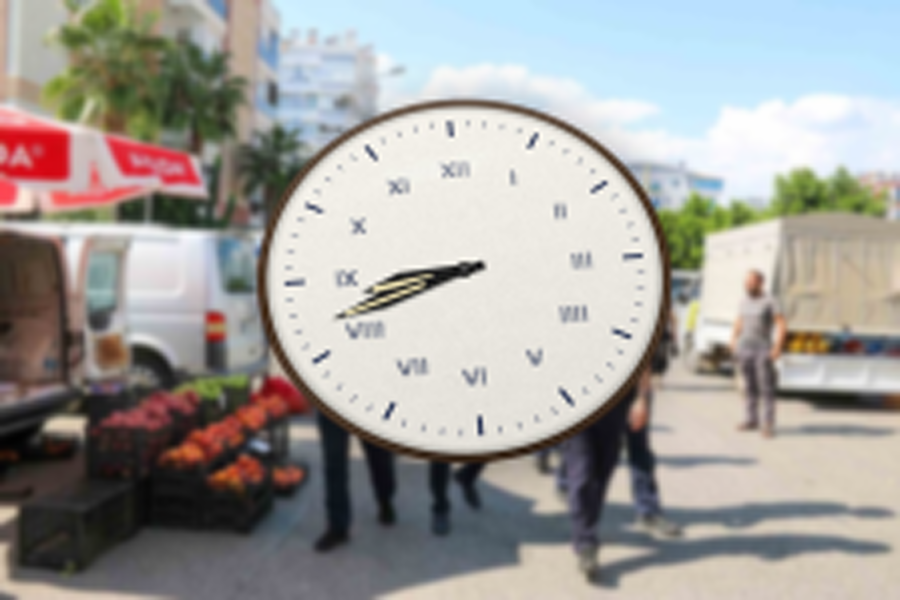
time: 8:42
